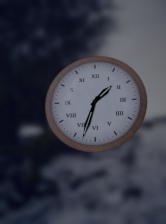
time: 1:33
